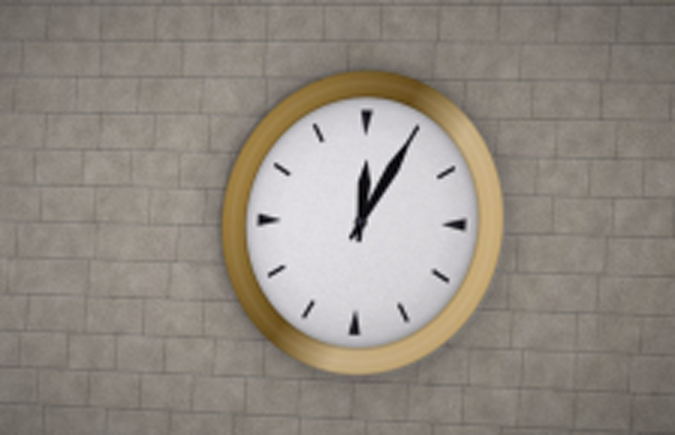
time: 12:05
